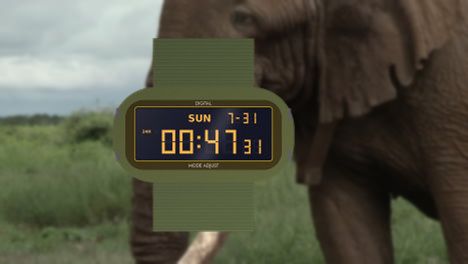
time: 0:47:31
